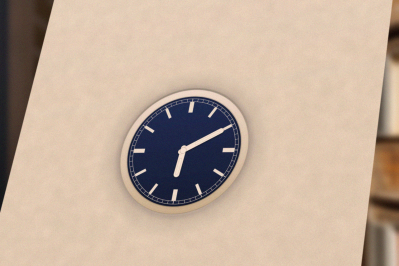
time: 6:10
